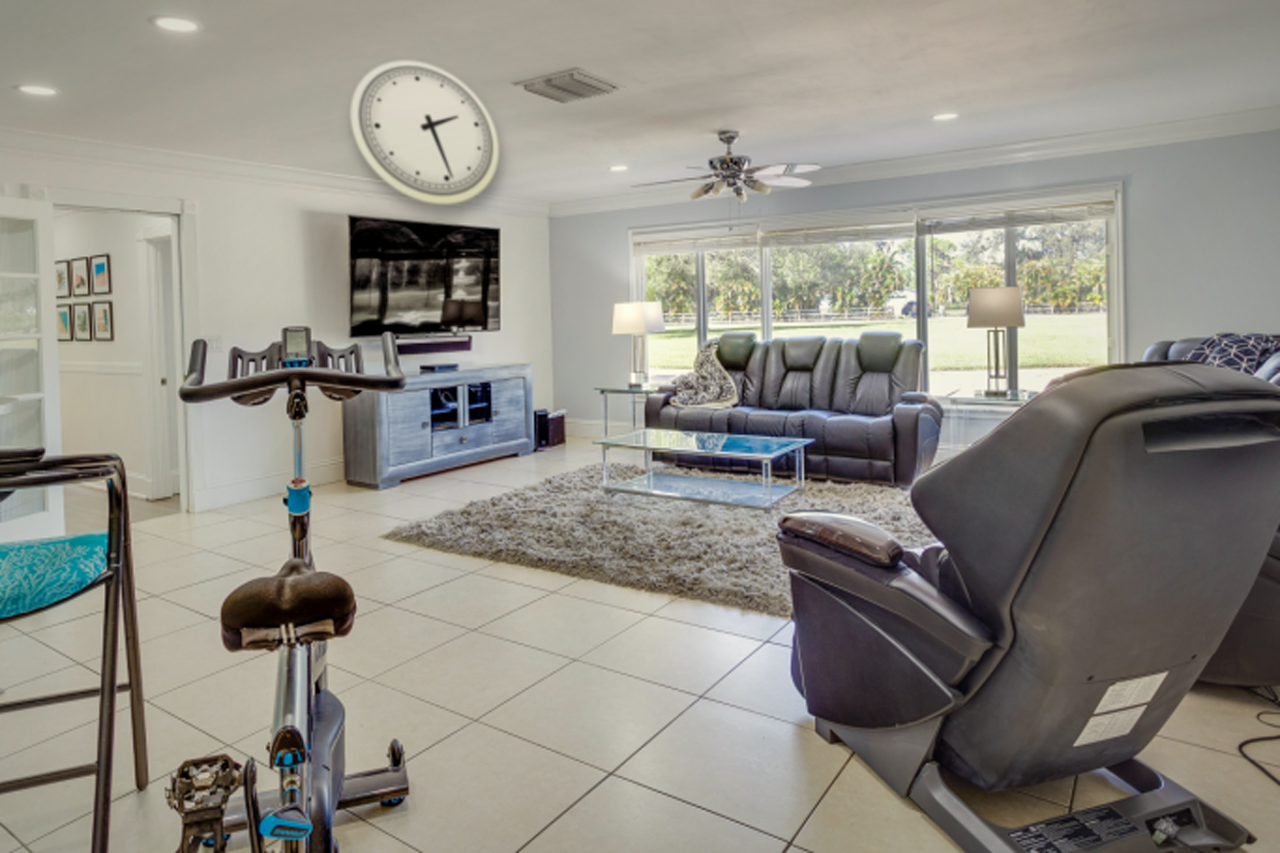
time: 2:29
